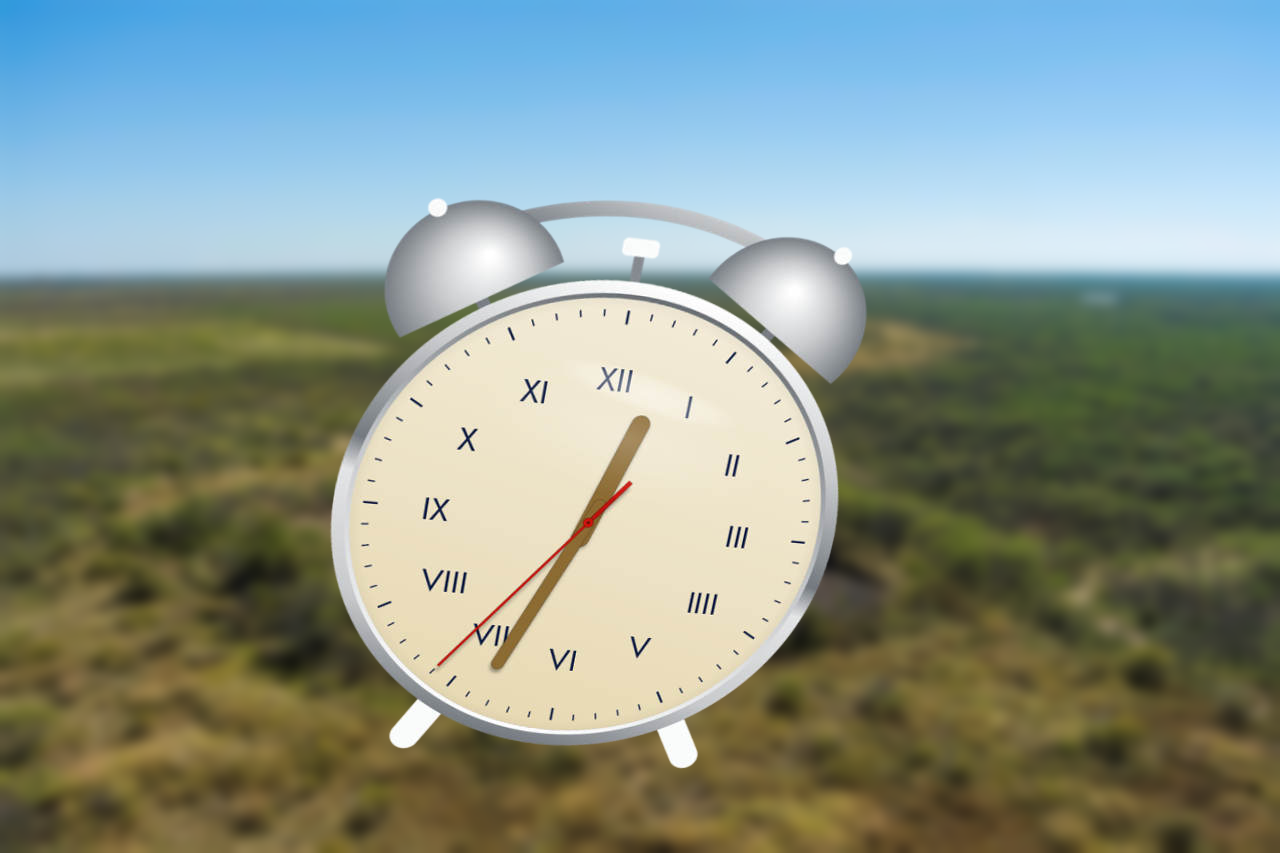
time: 12:33:36
